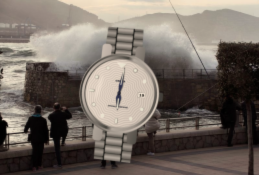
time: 6:01
